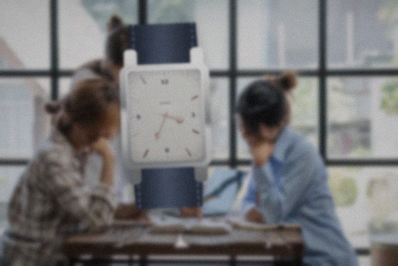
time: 3:34
